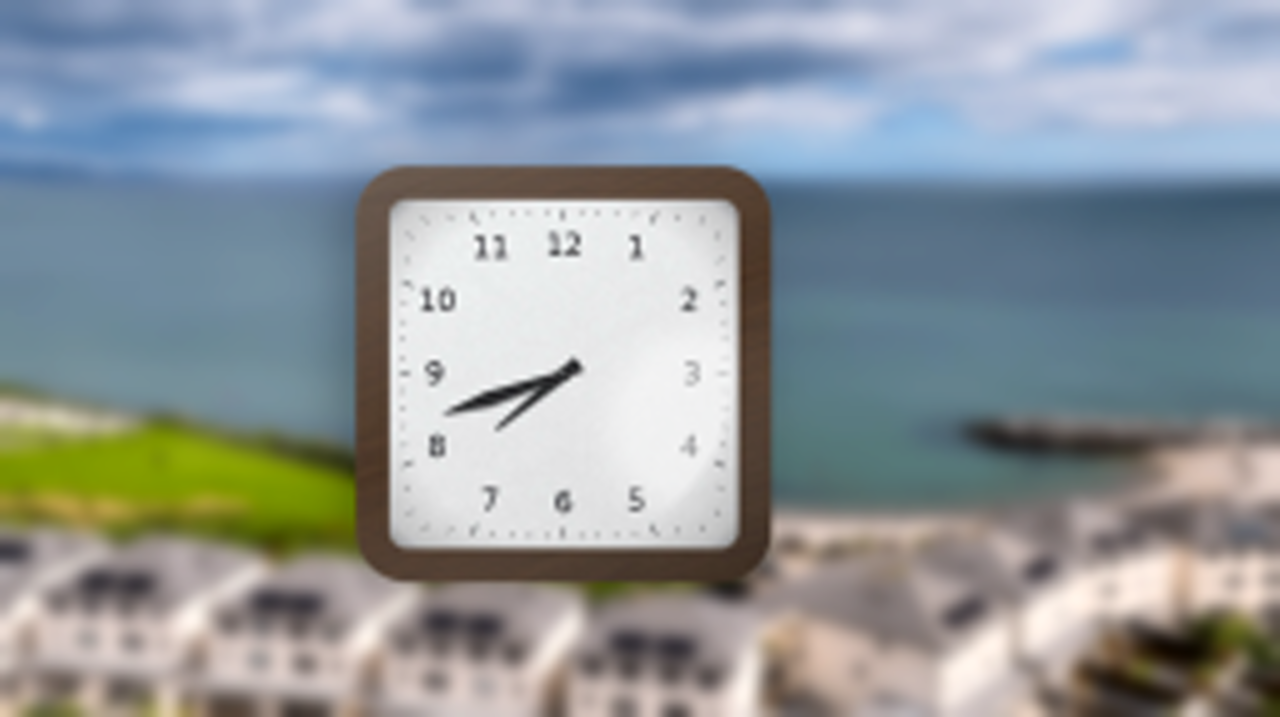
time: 7:42
